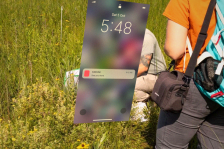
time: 5:48
